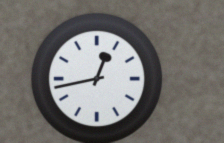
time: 12:43
